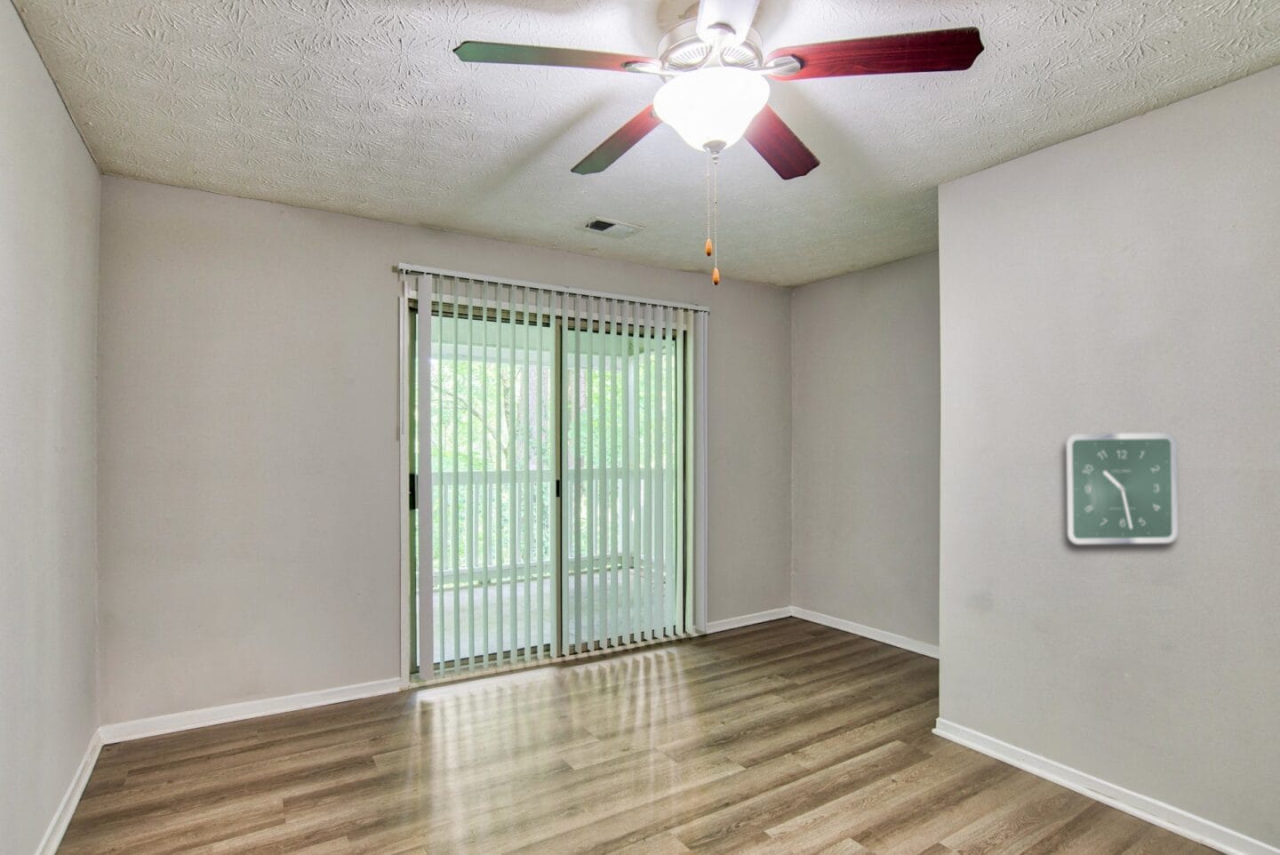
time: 10:28
